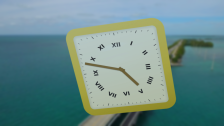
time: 4:48
